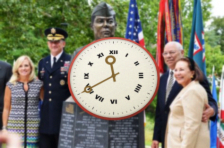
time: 11:40
